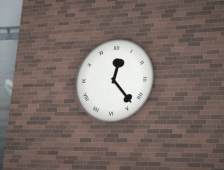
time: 12:23
